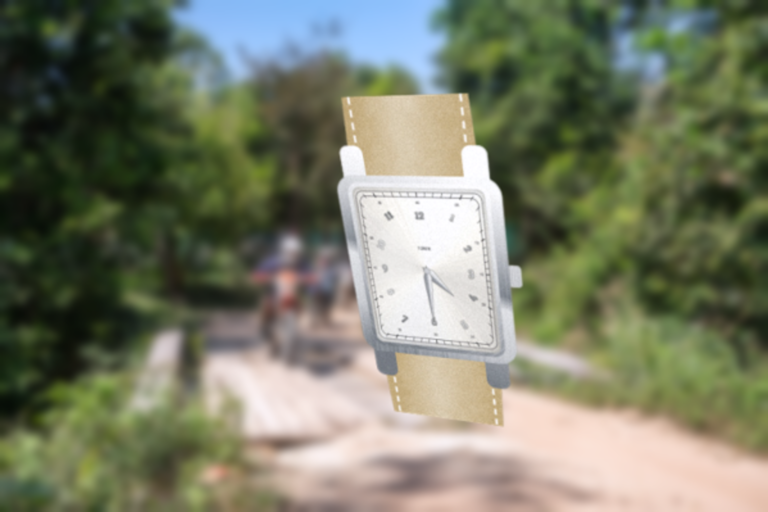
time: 4:30
